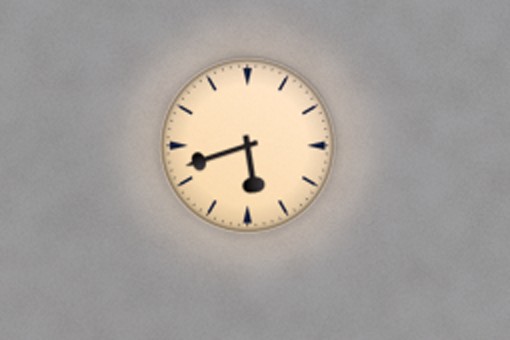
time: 5:42
